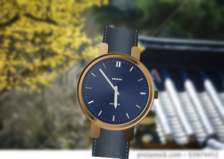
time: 5:53
